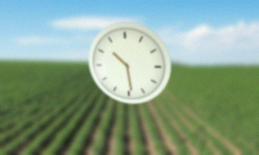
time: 10:29
